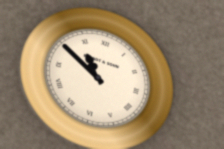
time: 10:50
